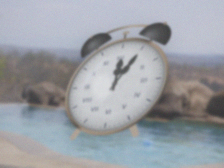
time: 12:05
